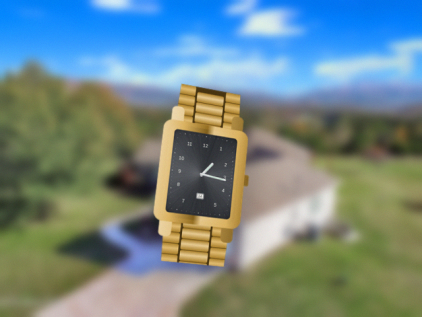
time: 1:16
